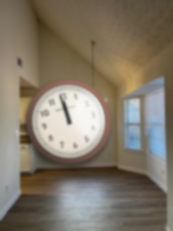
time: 11:59
